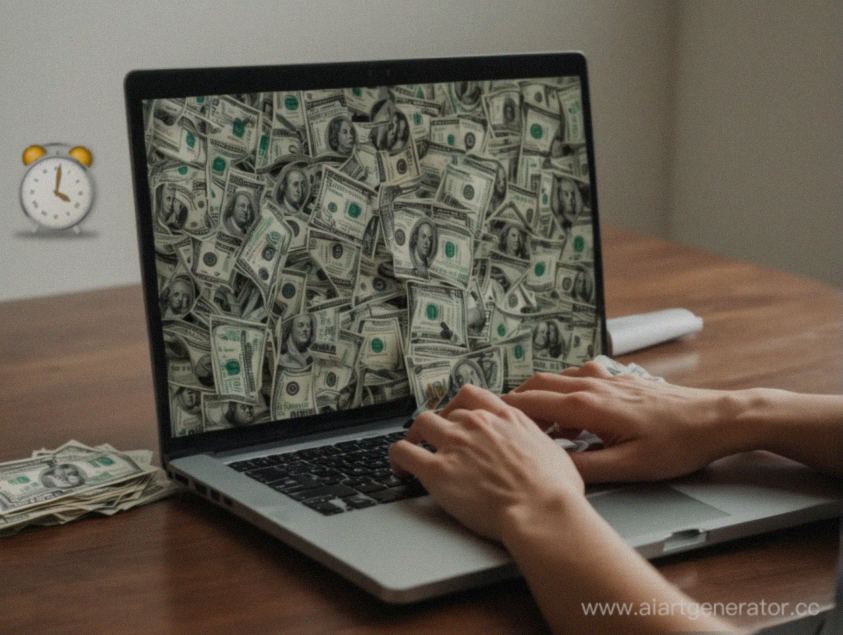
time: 4:01
